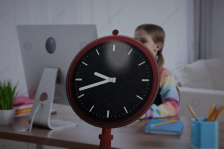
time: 9:42
